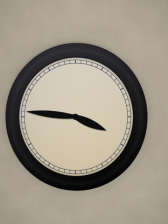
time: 3:46
